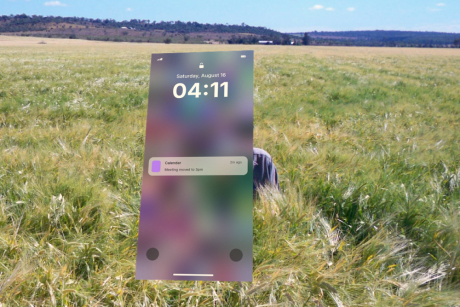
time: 4:11
